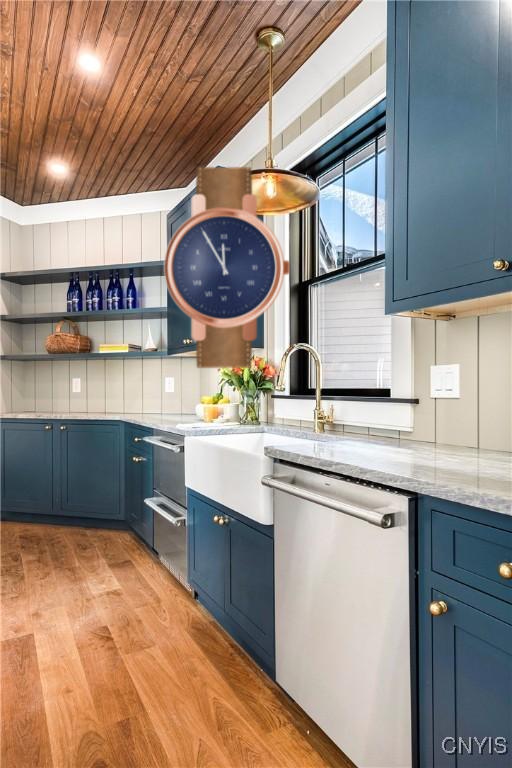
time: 11:55
